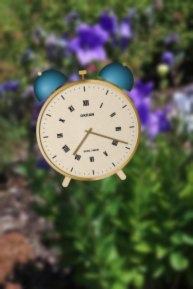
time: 7:19
